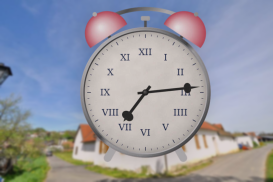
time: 7:14
